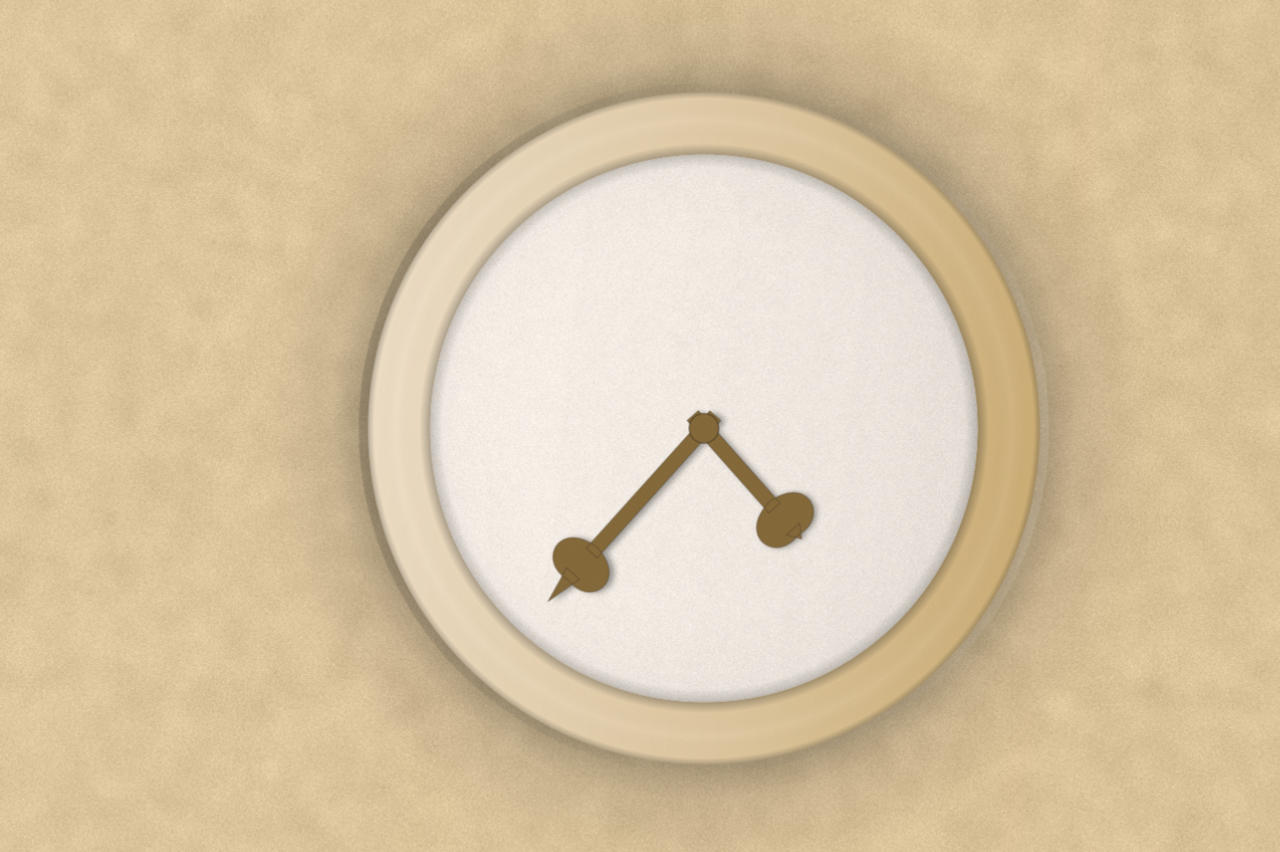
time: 4:37
